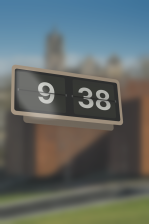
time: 9:38
